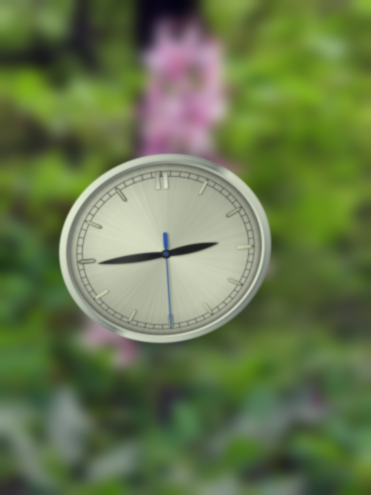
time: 2:44:30
